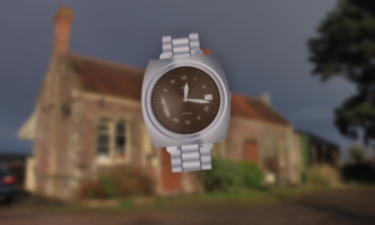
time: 12:17
